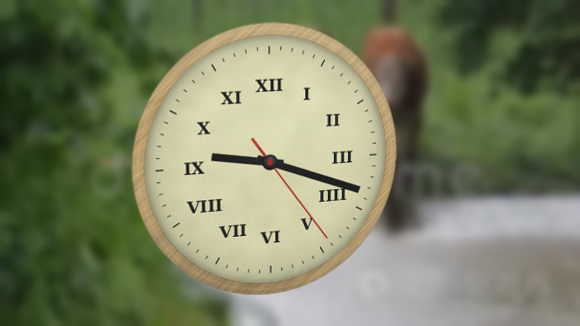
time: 9:18:24
